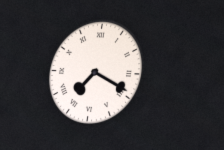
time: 7:19
